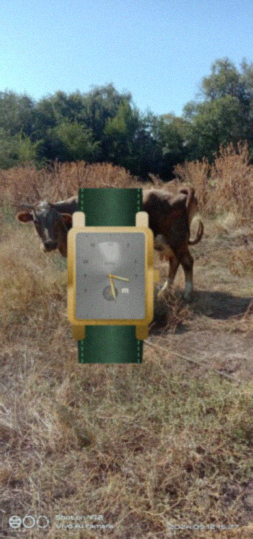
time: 3:28
